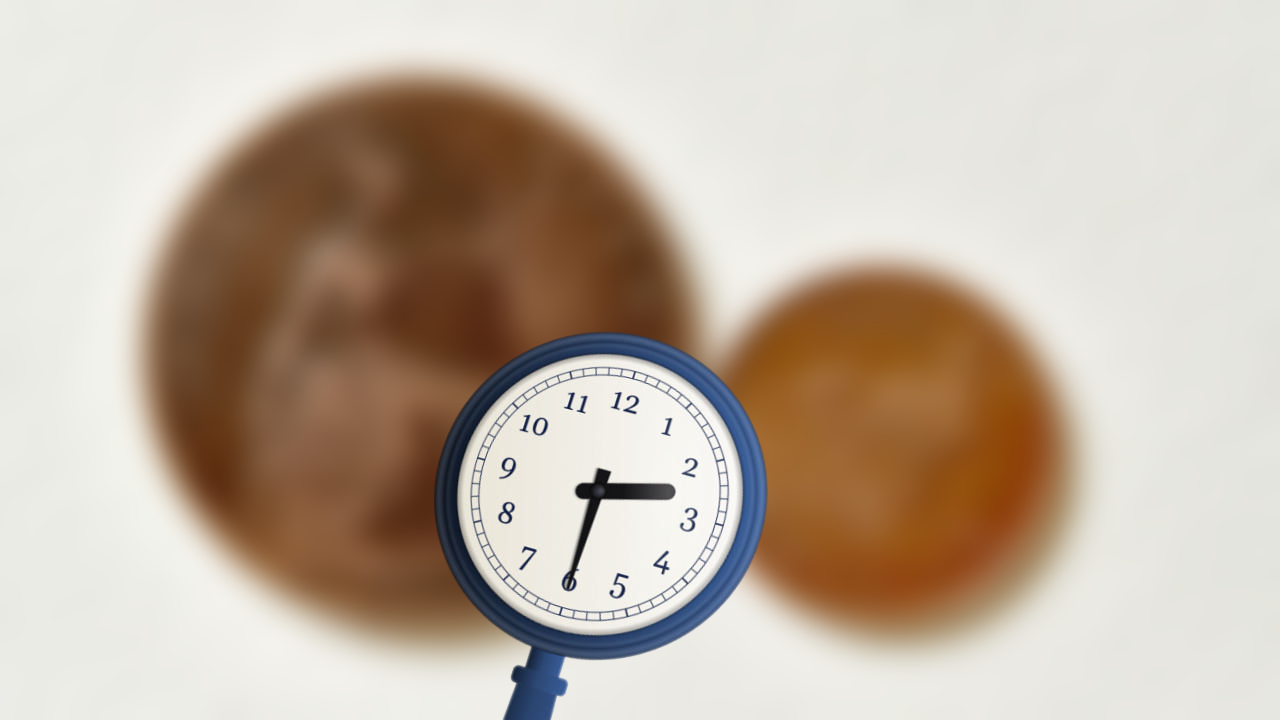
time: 2:30
